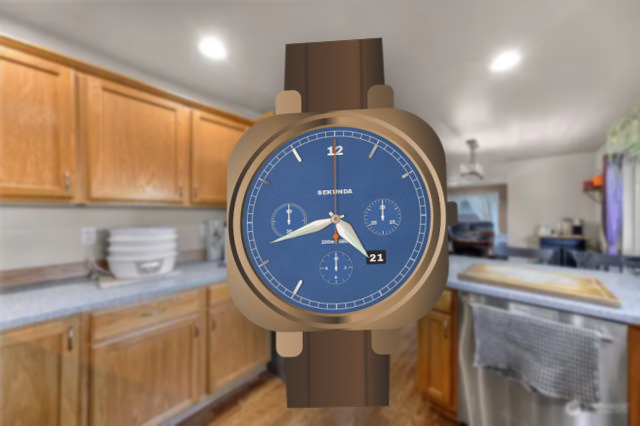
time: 4:42
